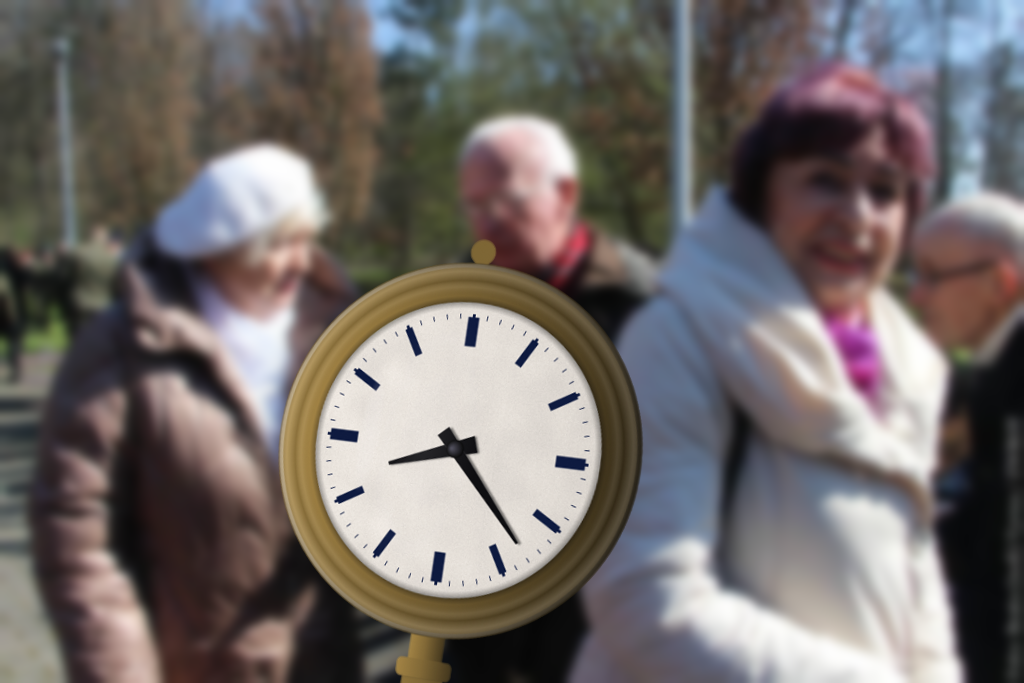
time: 8:23
